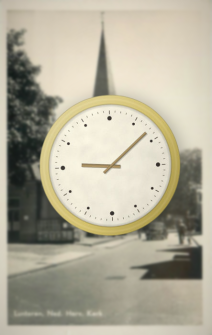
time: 9:08
